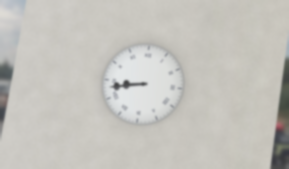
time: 8:43
